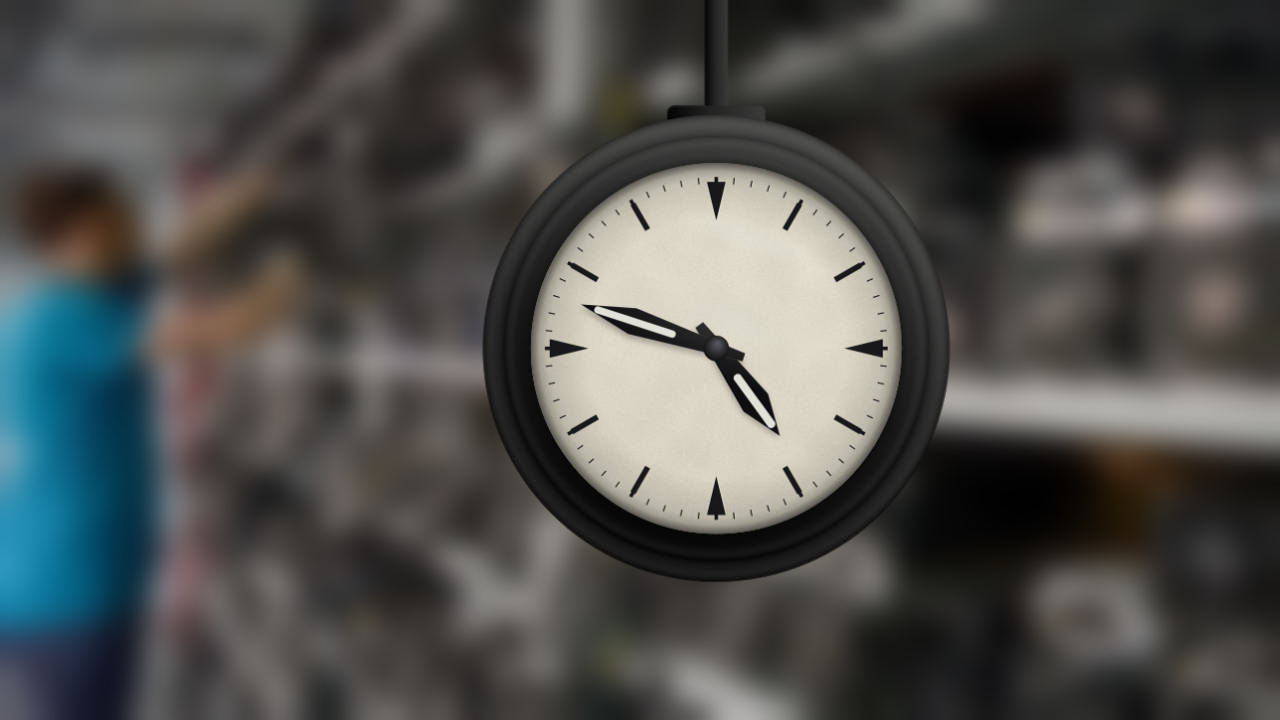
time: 4:48
